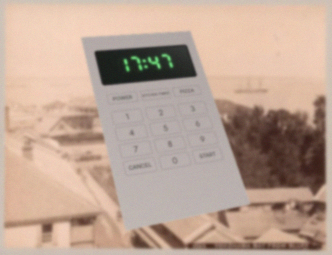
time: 17:47
